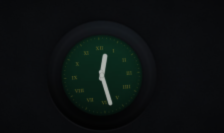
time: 12:28
